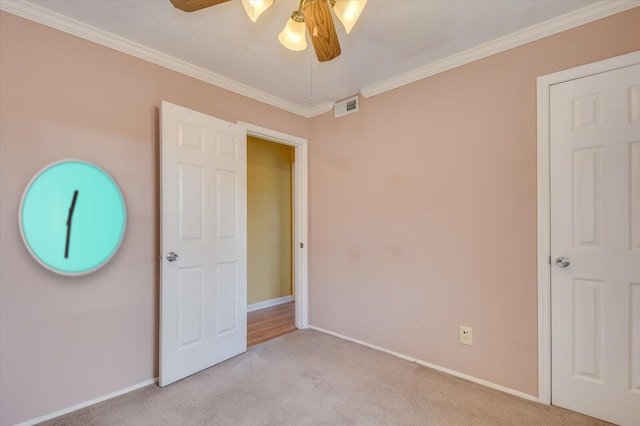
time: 12:31
